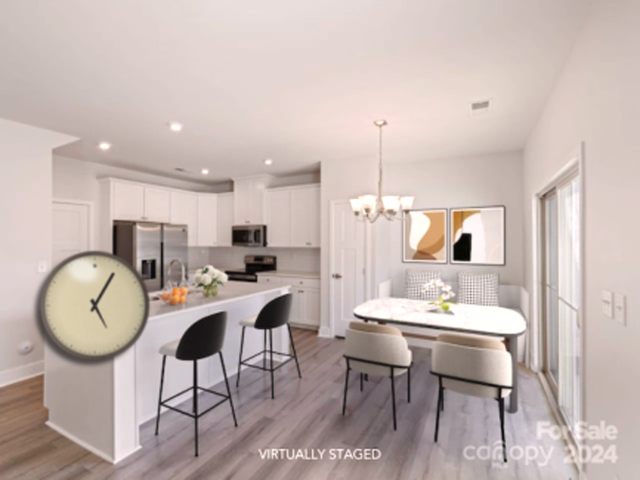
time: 5:05
